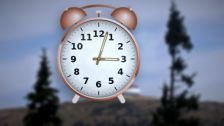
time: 3:03
